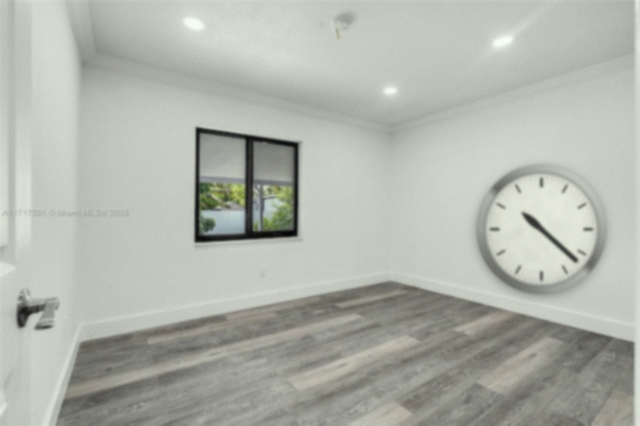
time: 10:22
